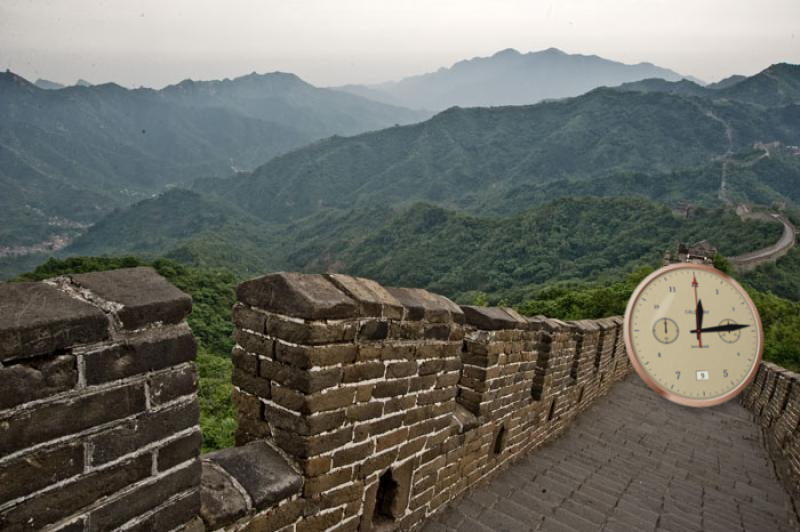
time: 12:14
